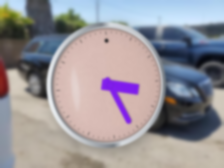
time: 3:26
